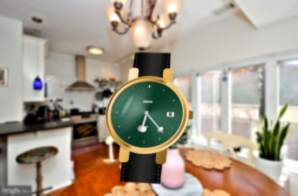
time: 6:23
